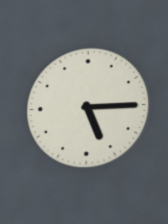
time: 5:15
